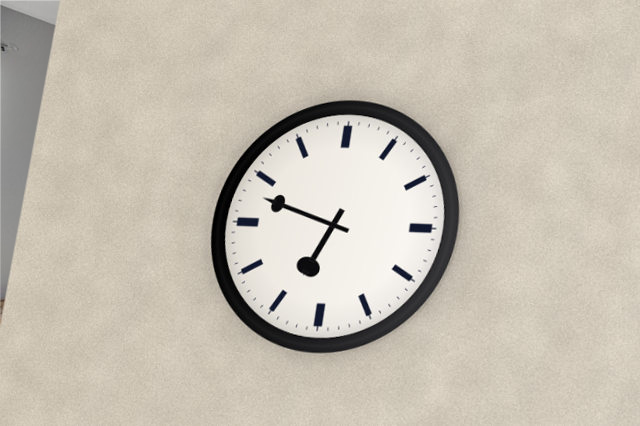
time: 6:48
